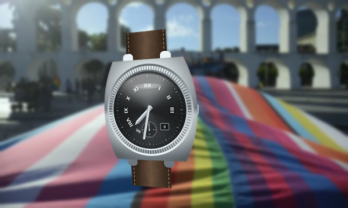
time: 7:32
